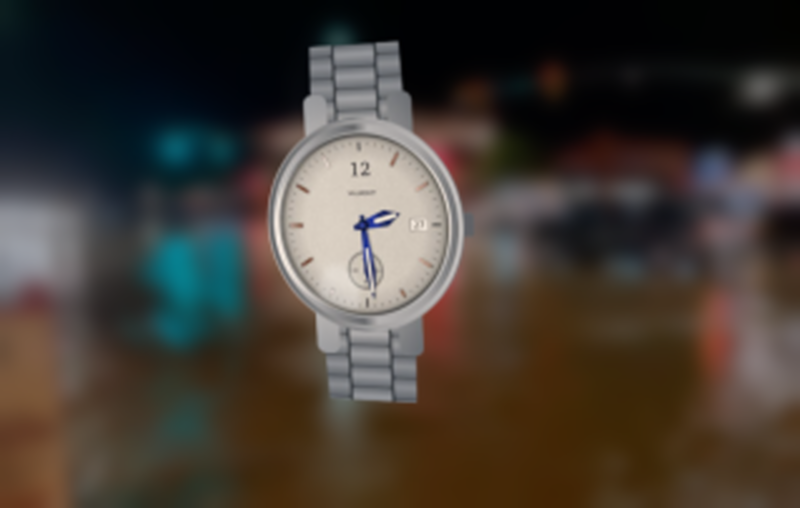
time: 2:29
